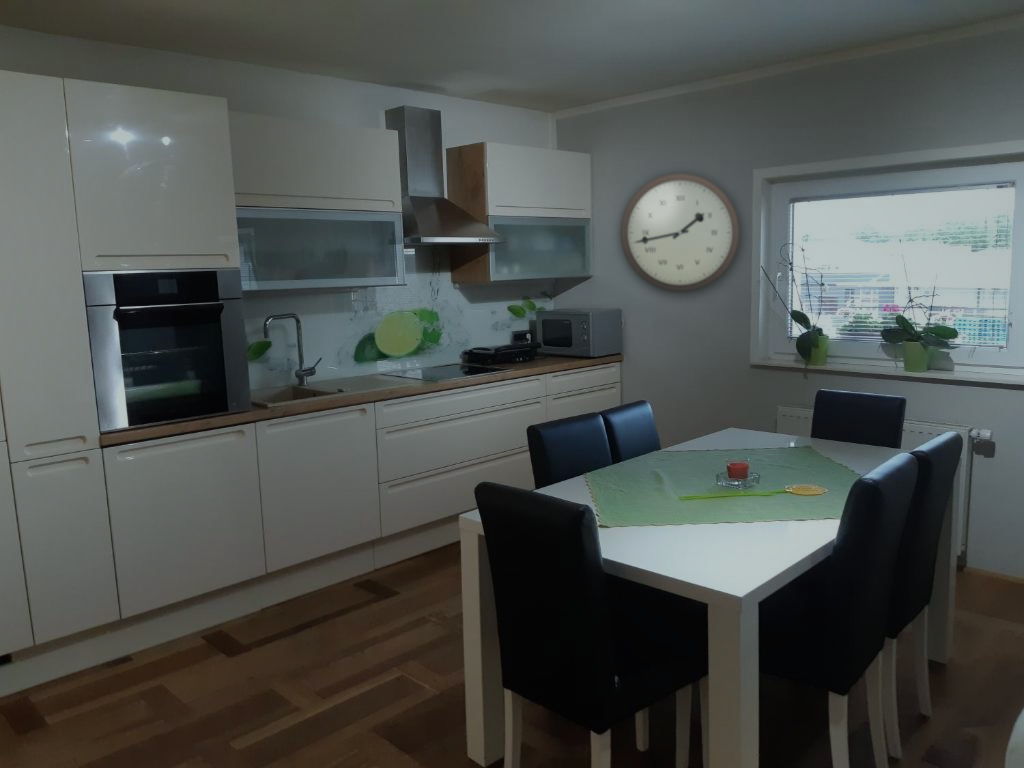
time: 1:43
